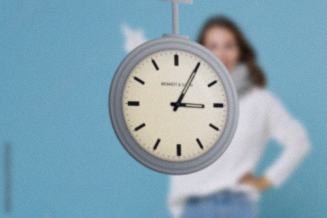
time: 3:05
